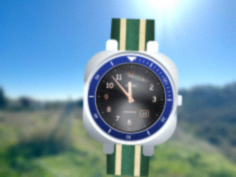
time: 11:53
